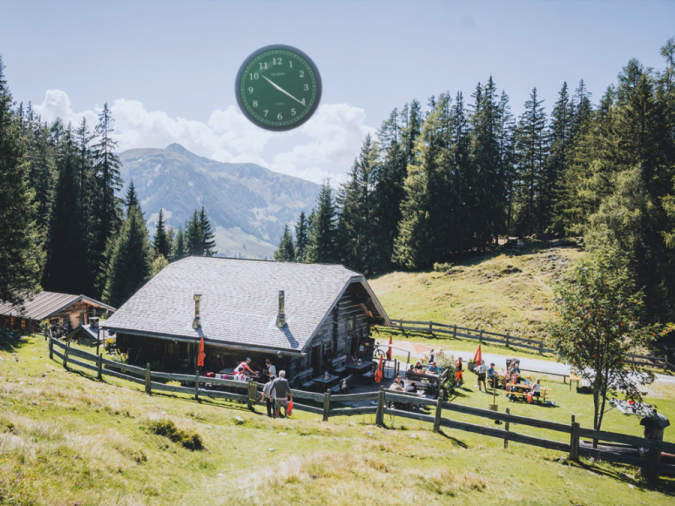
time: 10:21
